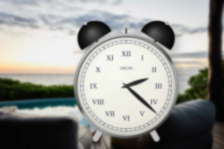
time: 2:22
